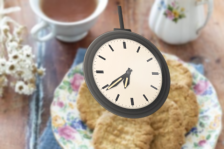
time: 6:39
